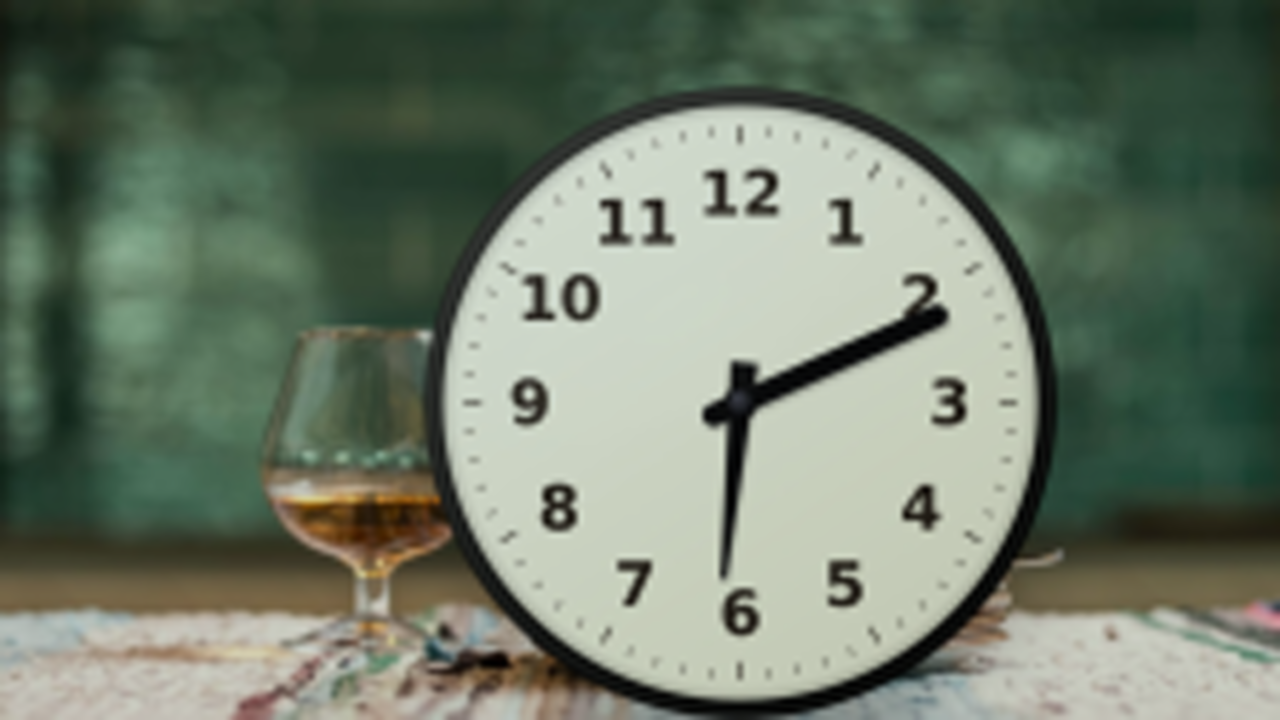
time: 6:11
